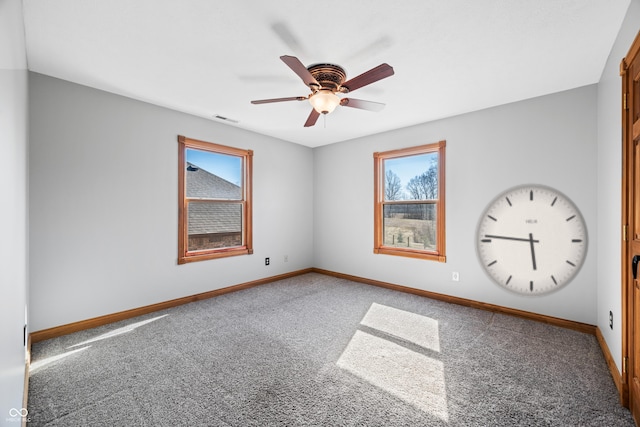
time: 5:46
